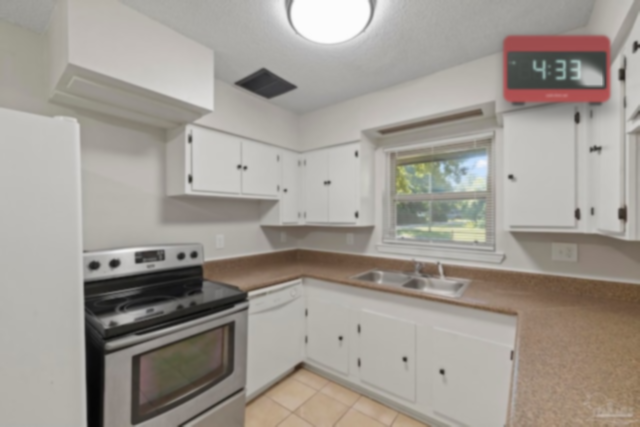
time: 4:33
